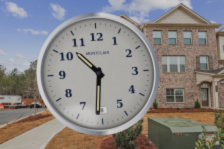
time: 10:31
